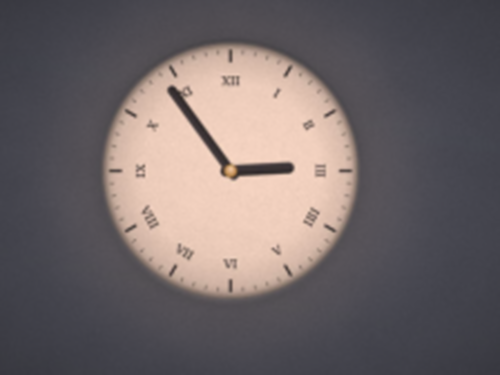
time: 2:54
